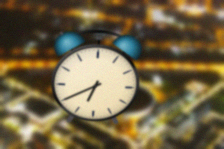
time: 6:40
